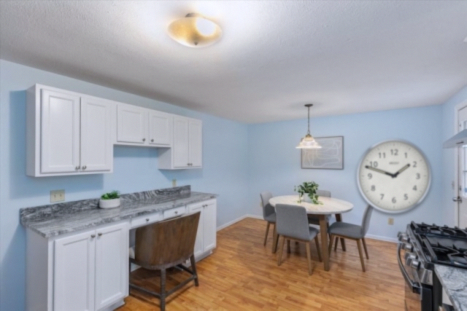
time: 1:48
